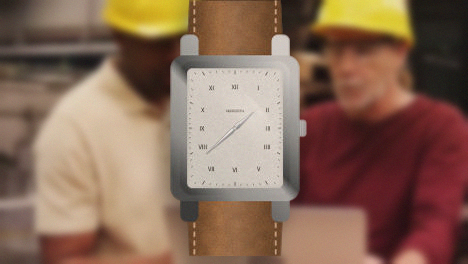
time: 1:38
